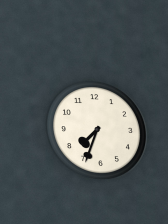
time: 7:34
